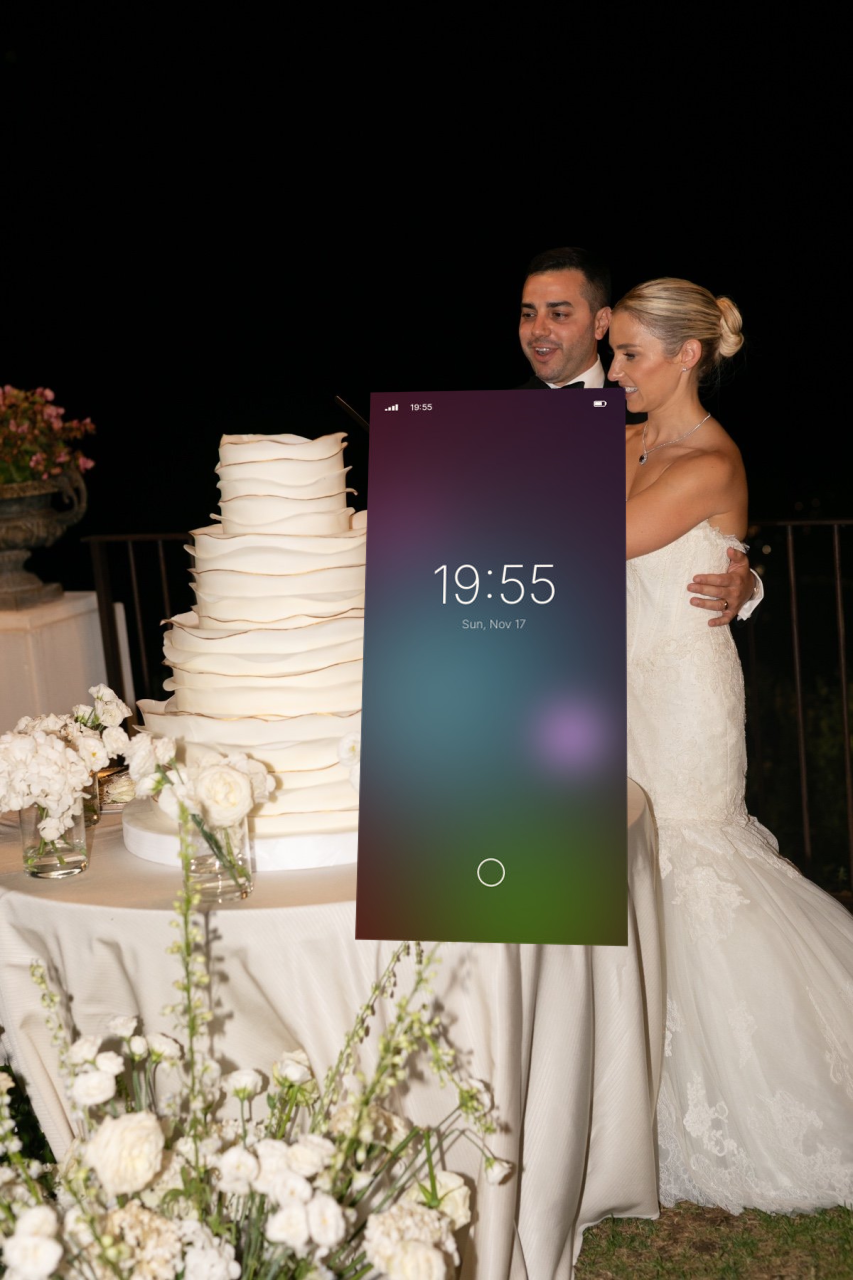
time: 19:55
